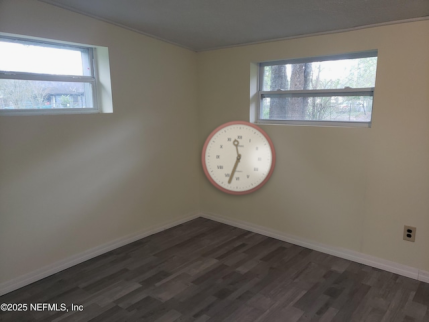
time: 11:33
